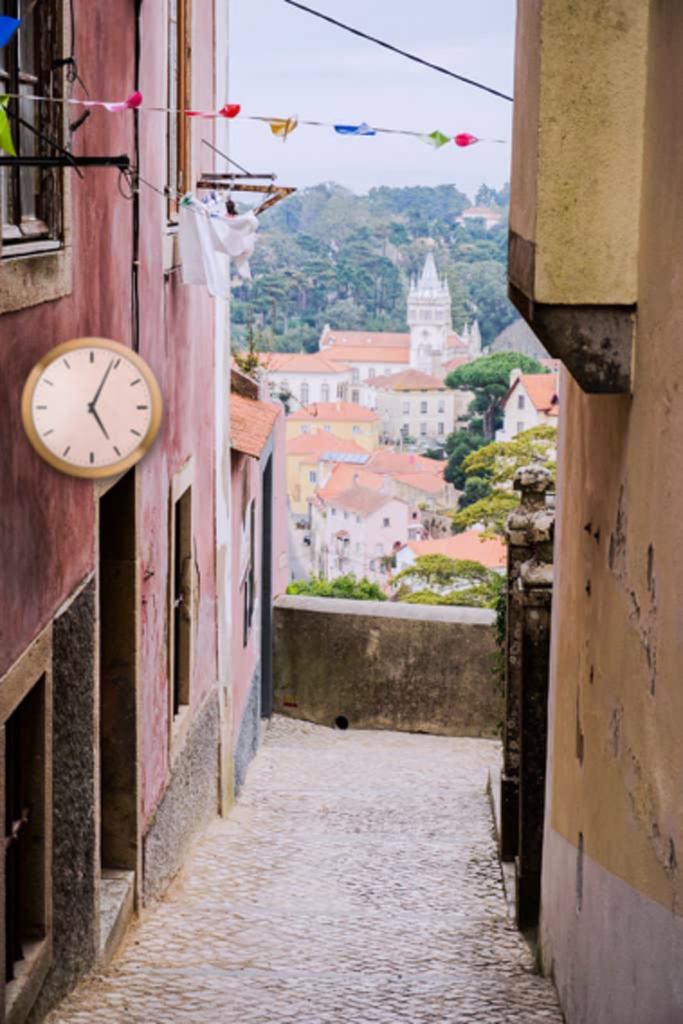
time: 5:04
